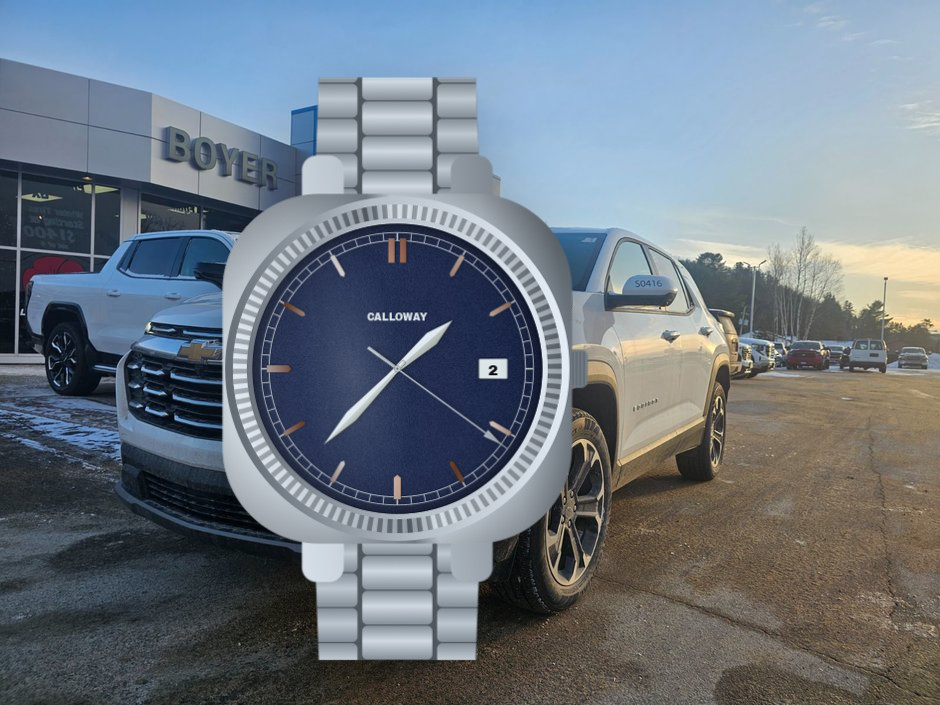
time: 1:37:21
